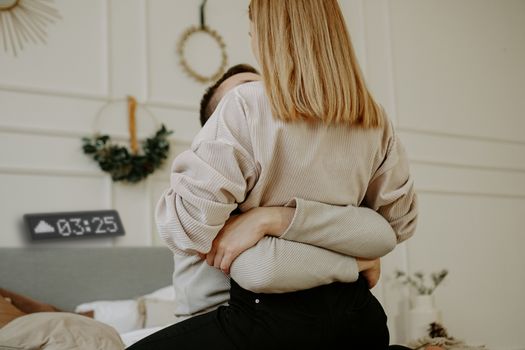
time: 3:25
